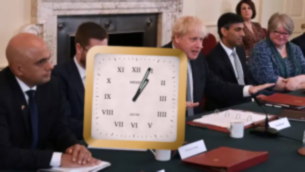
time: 1:04
